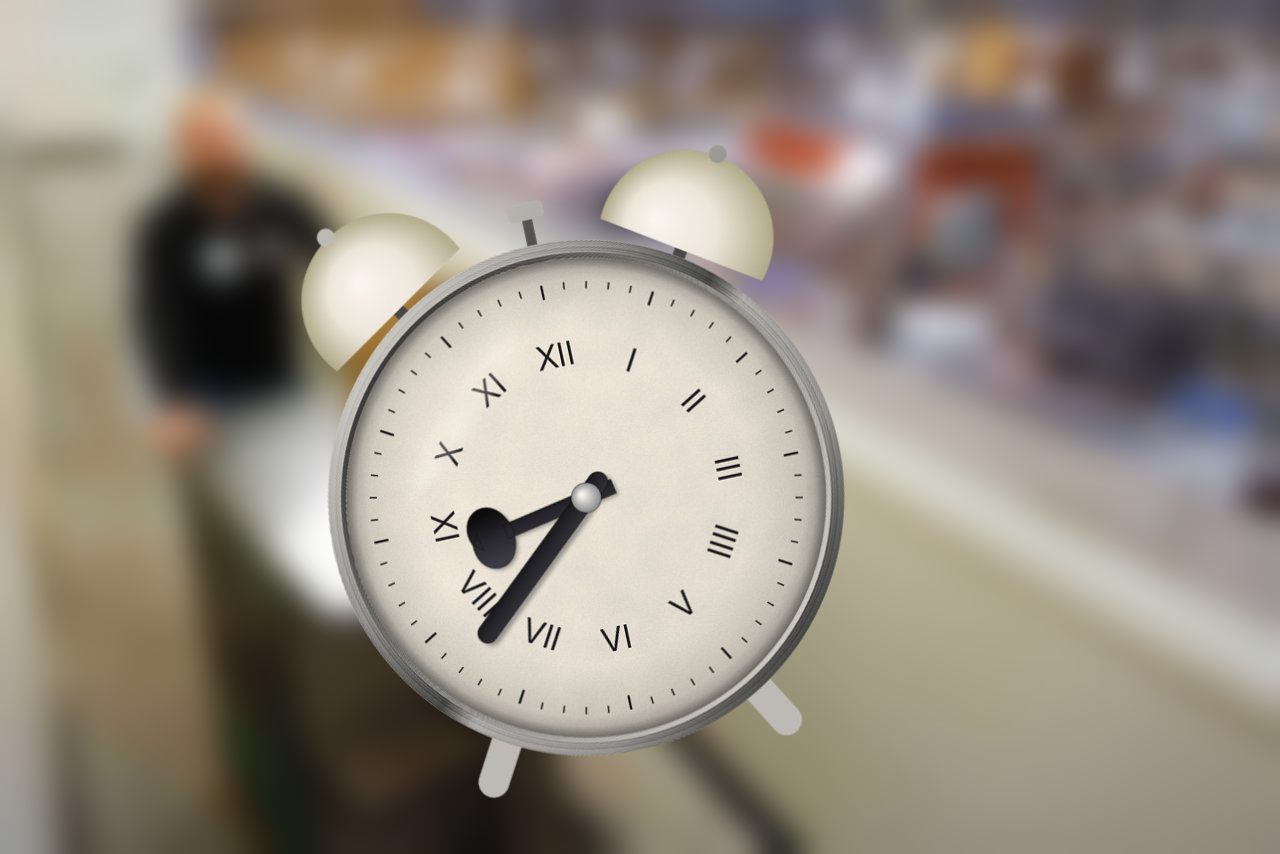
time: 8:38
